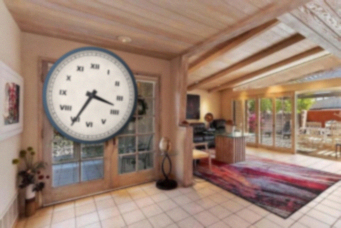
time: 3:35
